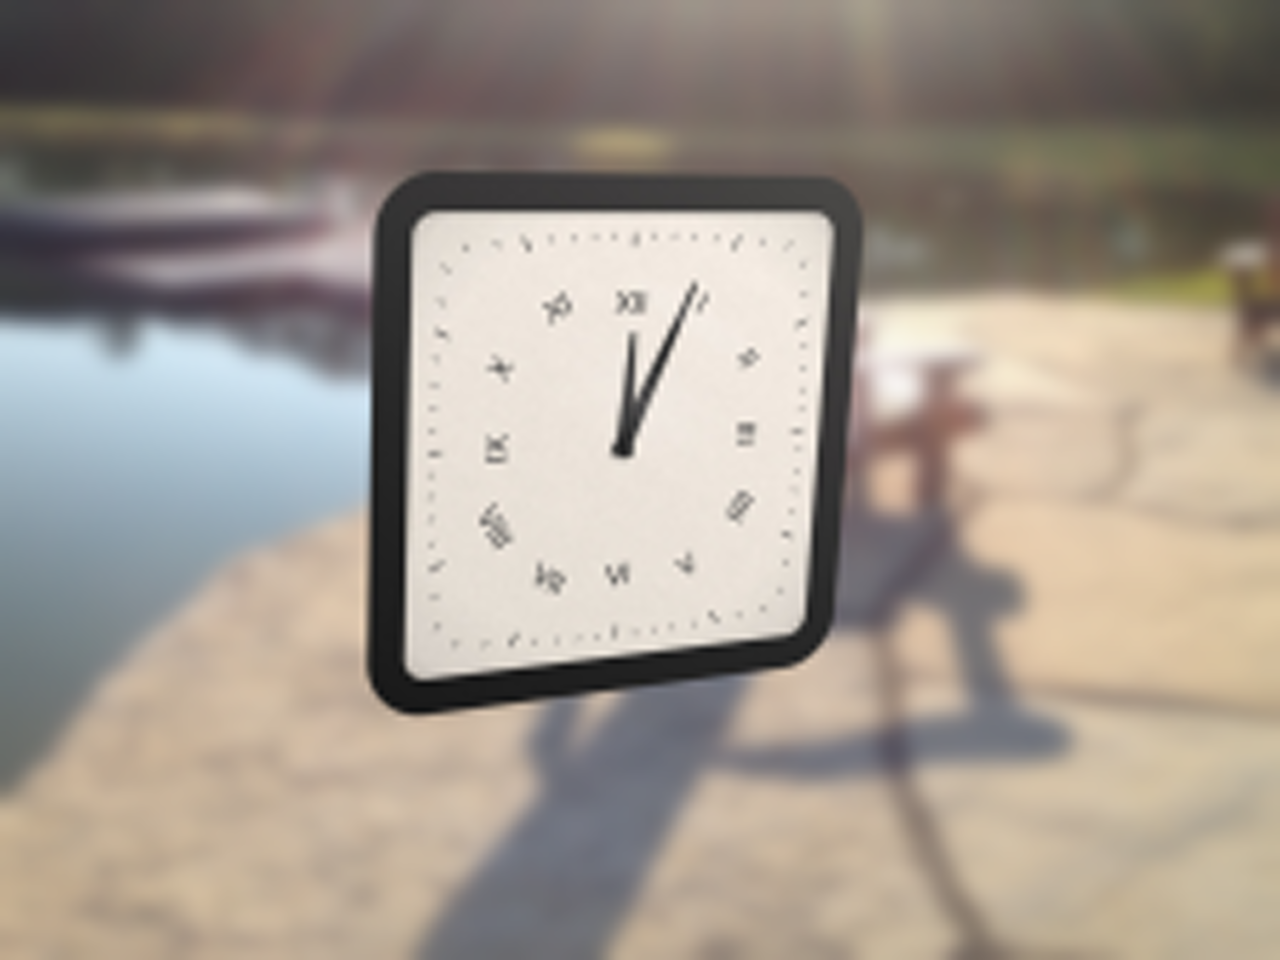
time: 12:04
